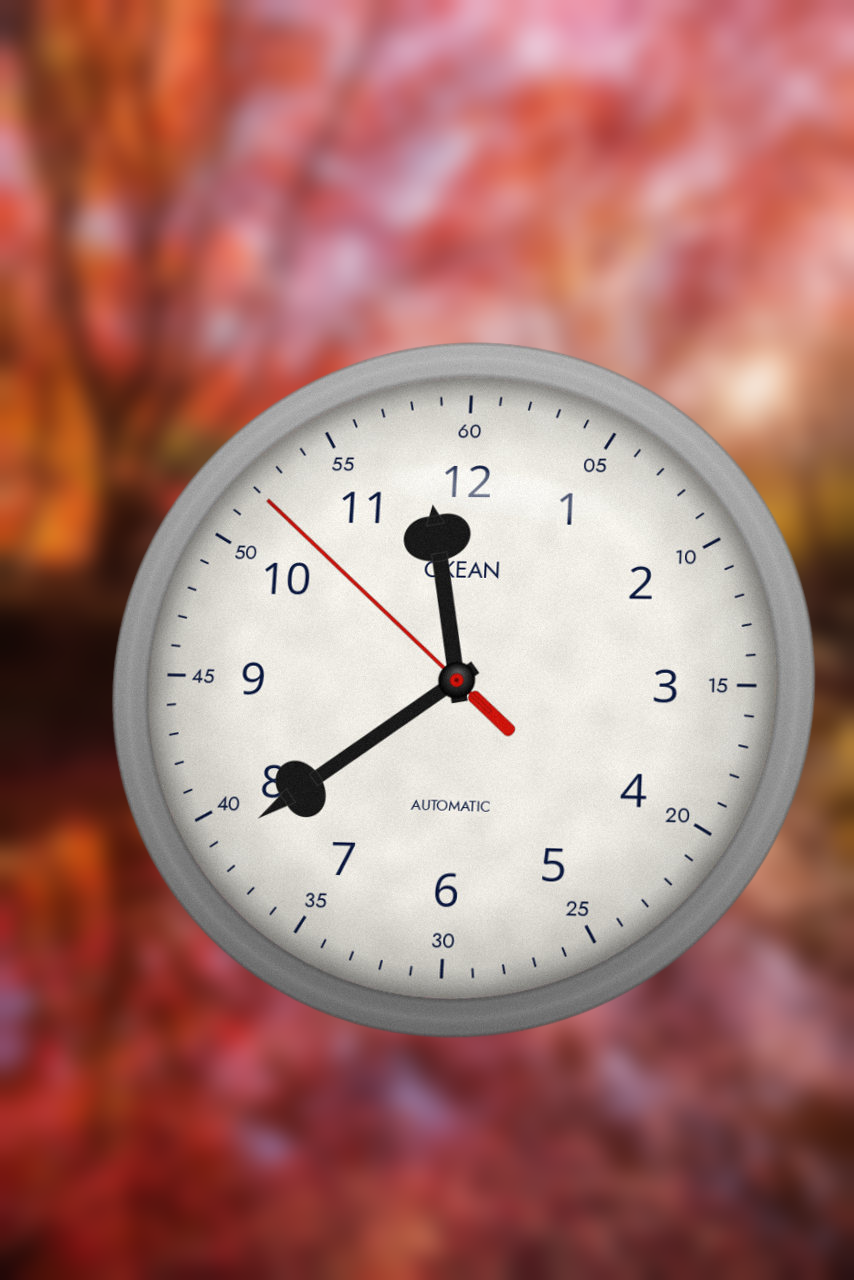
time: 11:38:52
